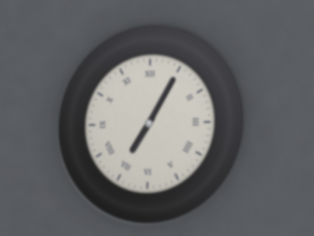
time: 7:05
